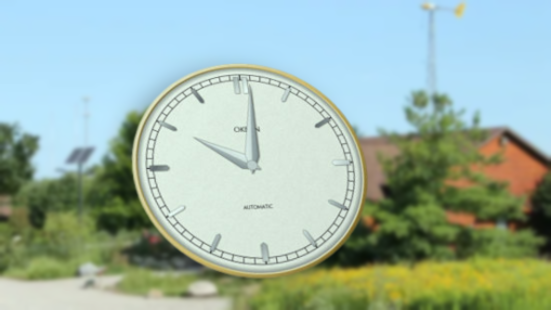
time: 10:01
